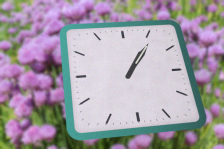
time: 1:06
